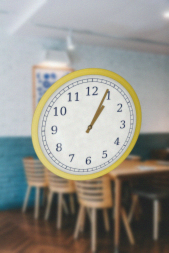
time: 1:04
